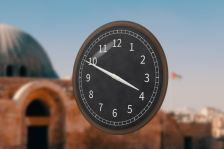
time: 3:49
